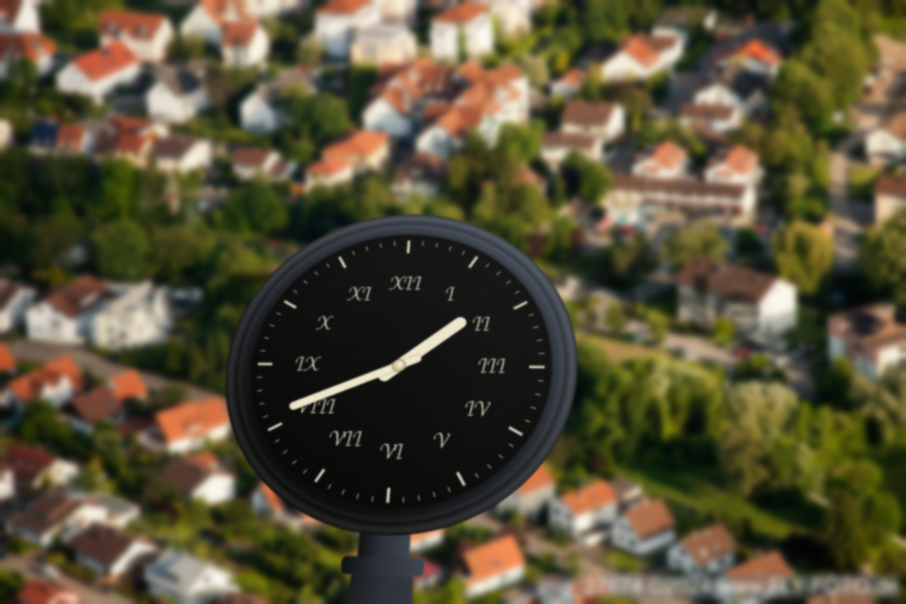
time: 1:41
